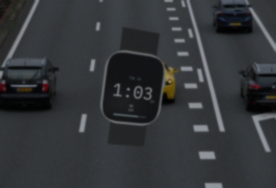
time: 1:03
